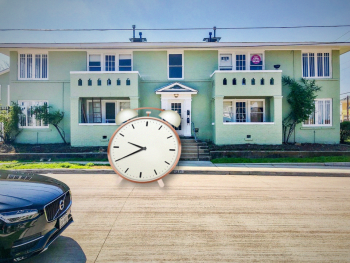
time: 9:40
